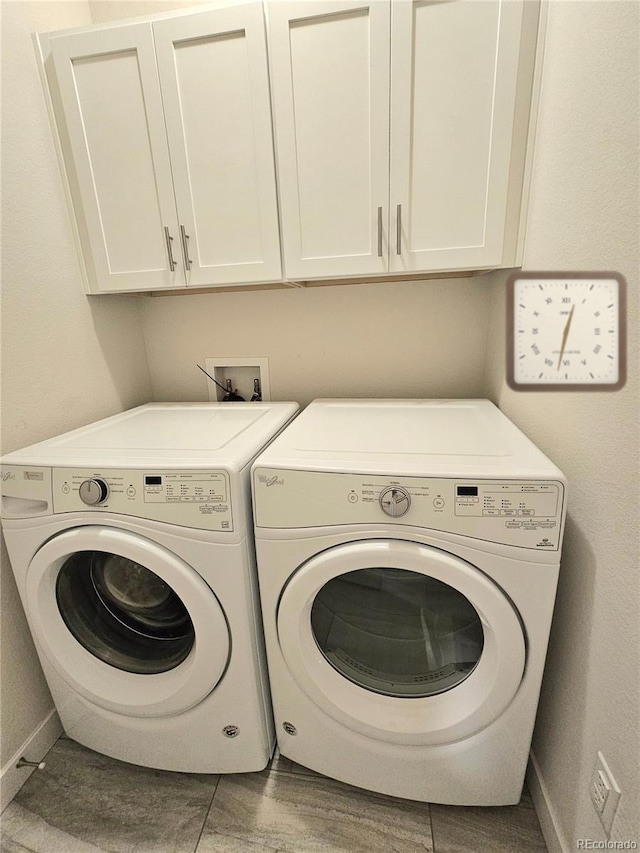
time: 12:32
